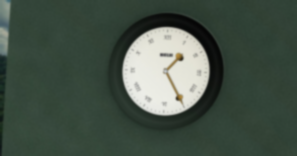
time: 1:25
